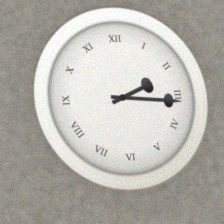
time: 2:16
